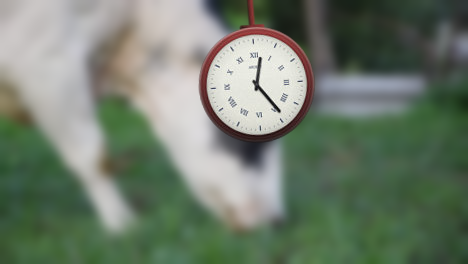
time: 12:24
